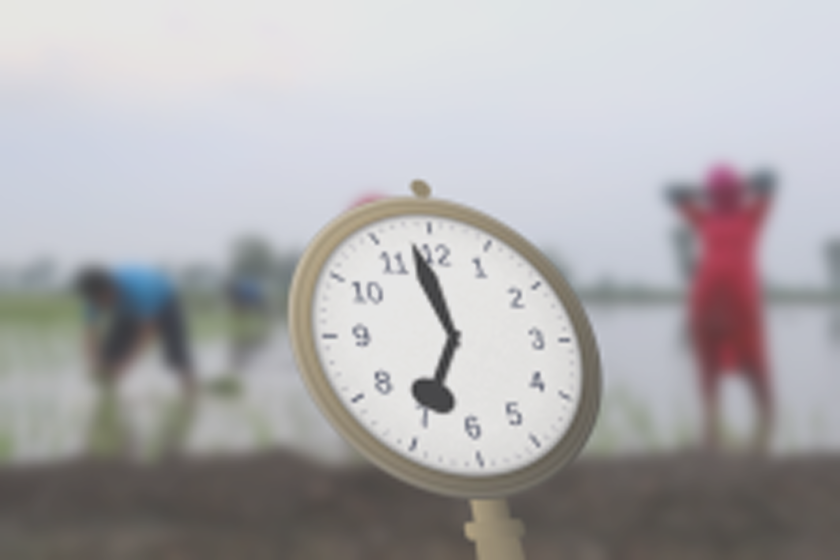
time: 6:58
